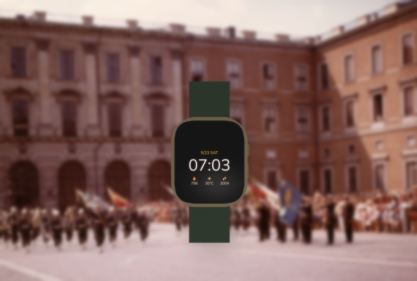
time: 7:03
